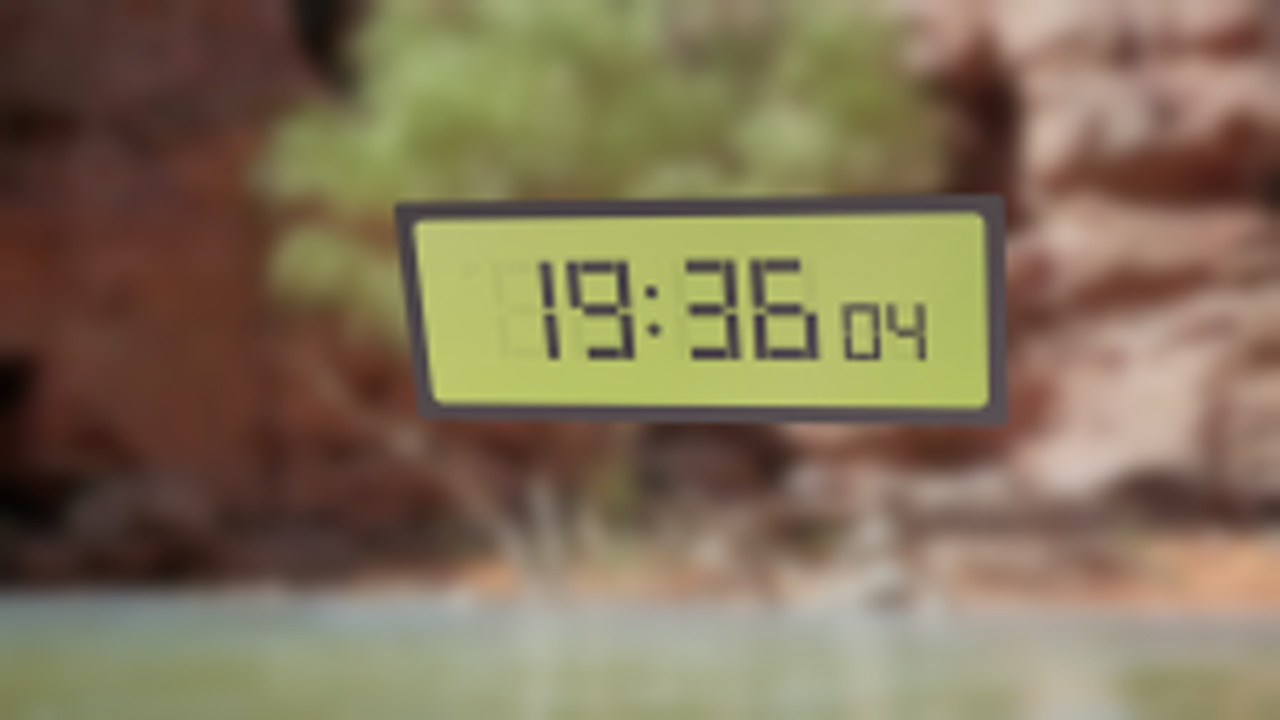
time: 19:36:04
